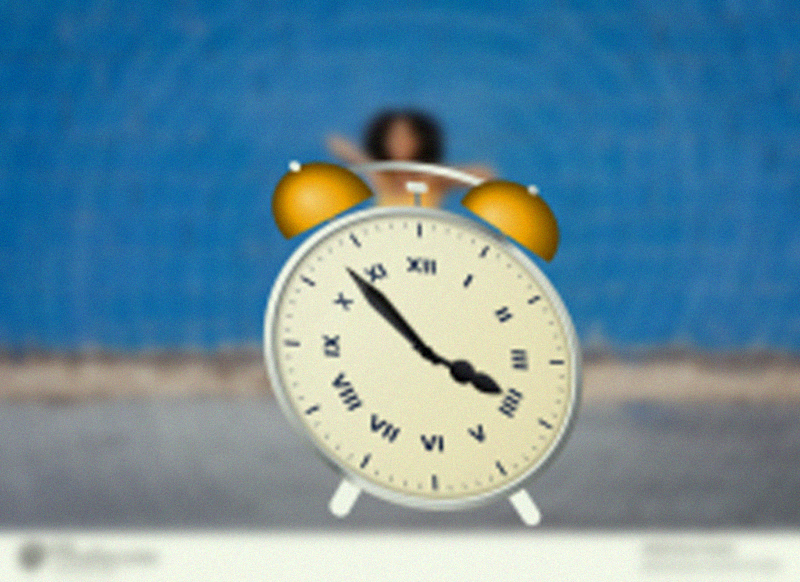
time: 3:53
